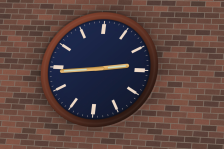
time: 2:44
